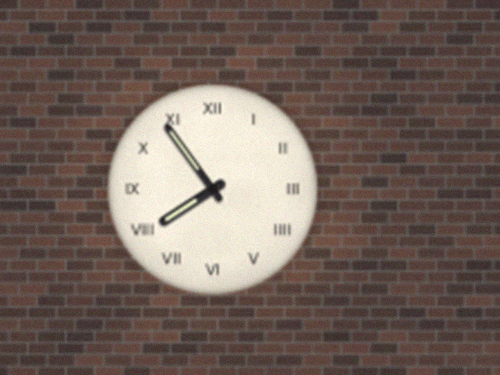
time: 7:54
